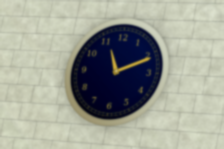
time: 11:11
